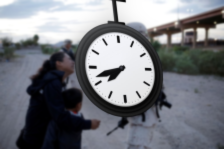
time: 7:42
